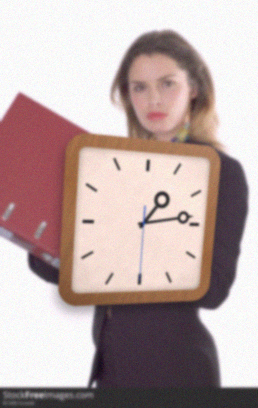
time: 1:13:30
